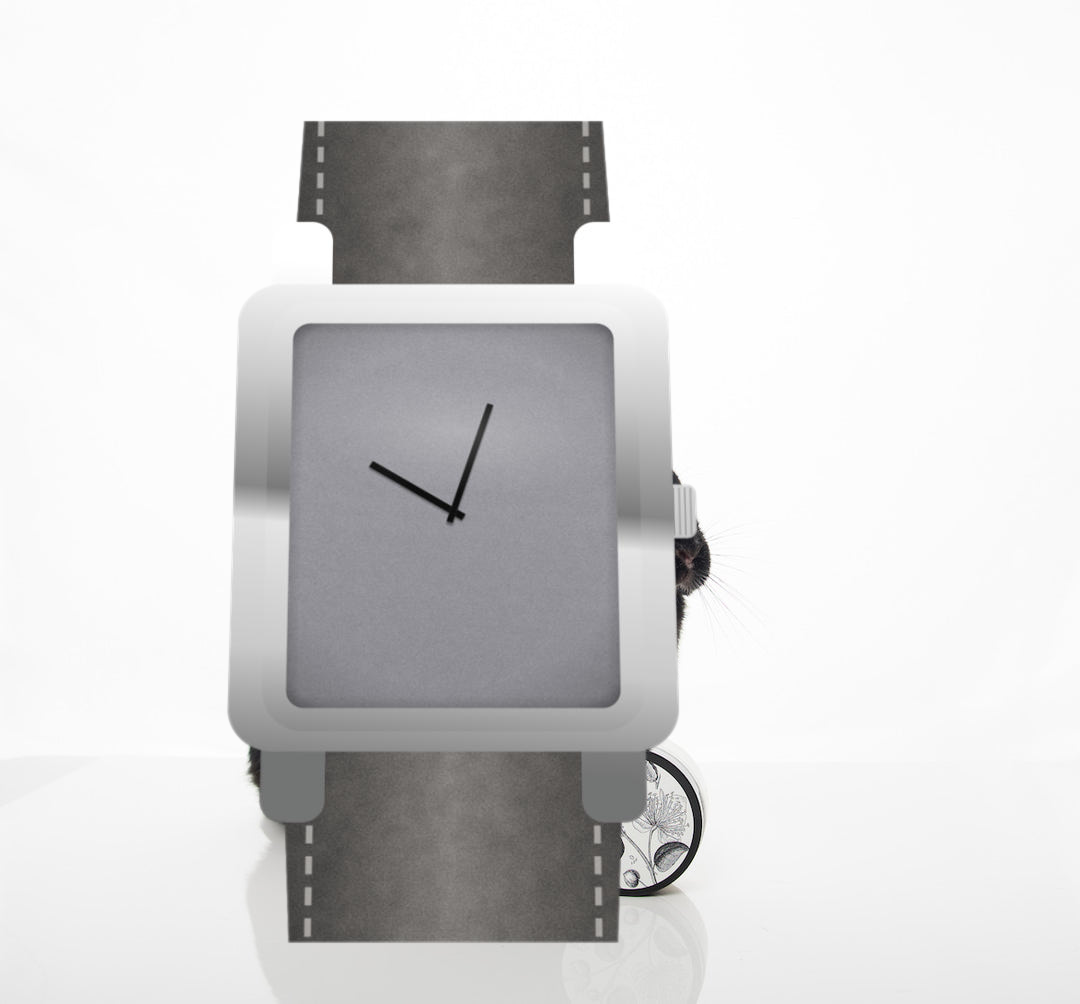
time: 10:03
